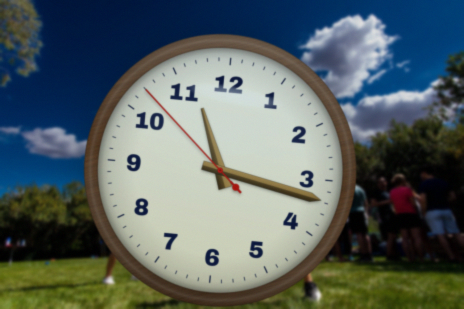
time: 11:16:52
